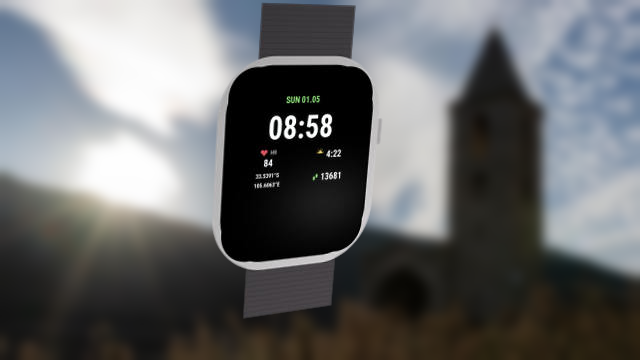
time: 8:58
